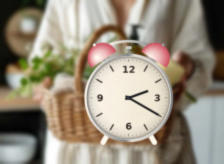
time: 2:20
